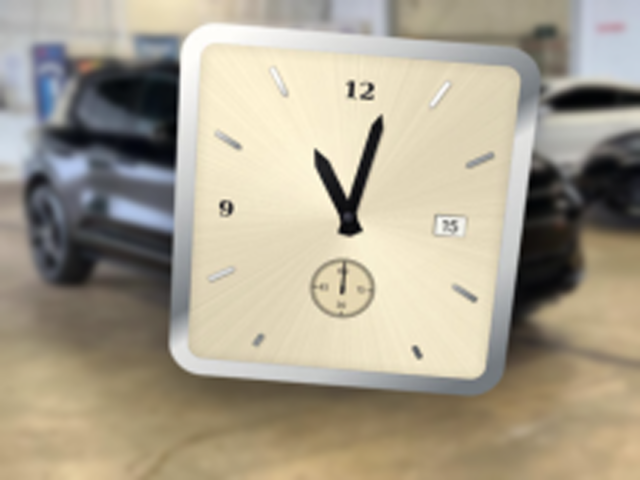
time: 11:02
